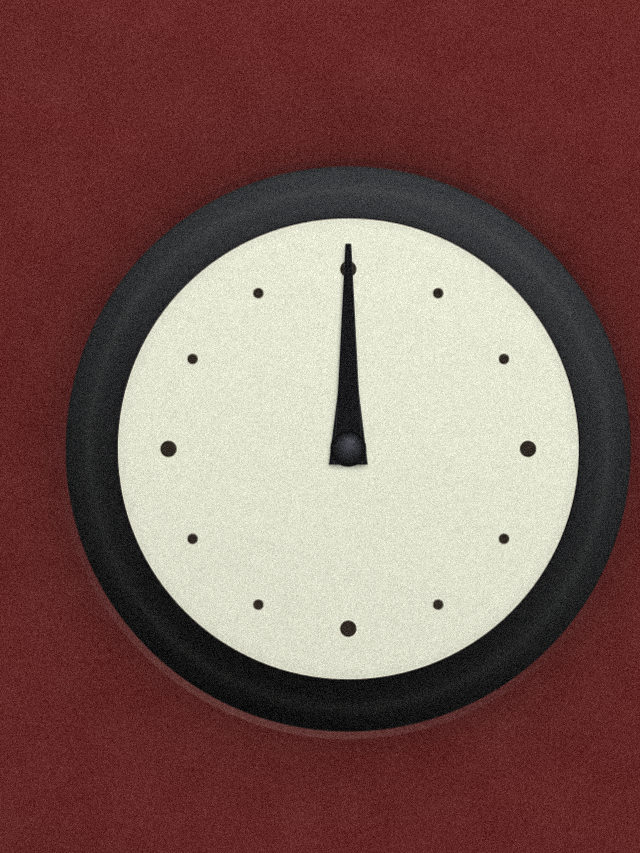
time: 12:00
